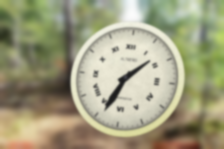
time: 1:34
